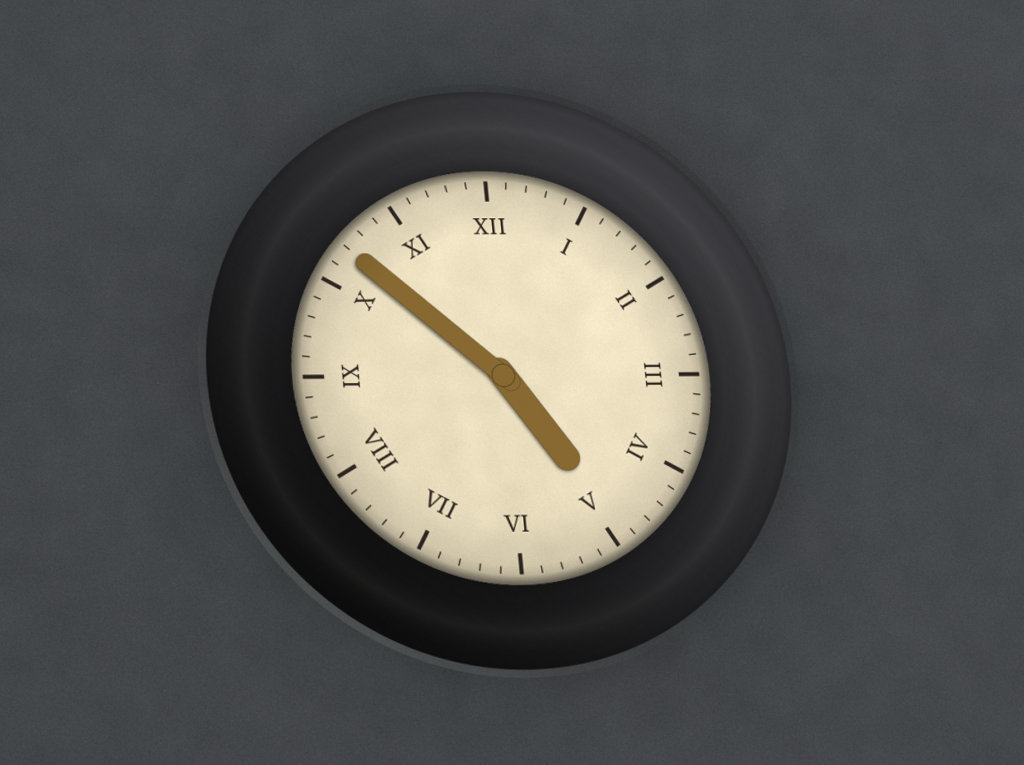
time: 4:52
